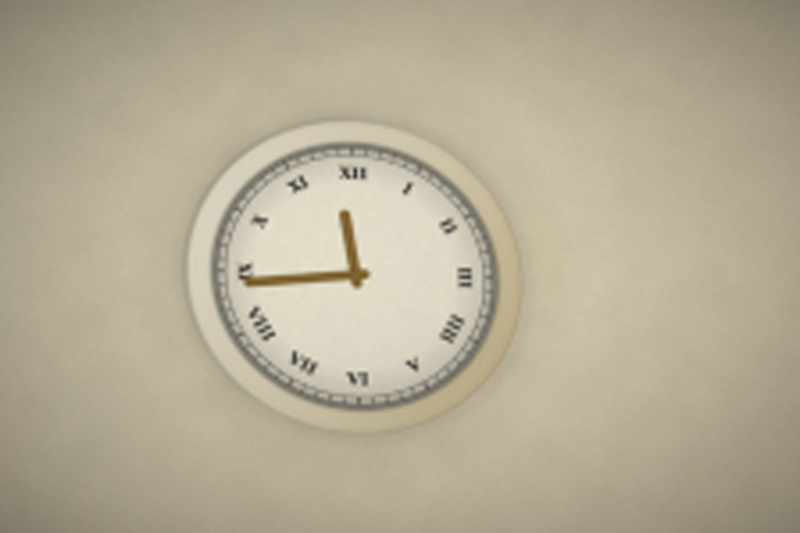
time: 11:44
